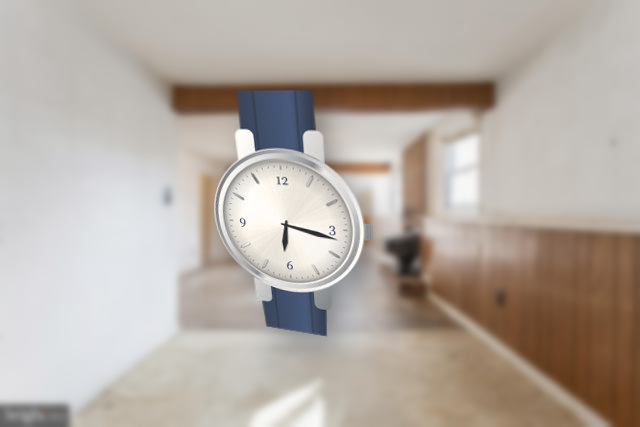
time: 6:17
